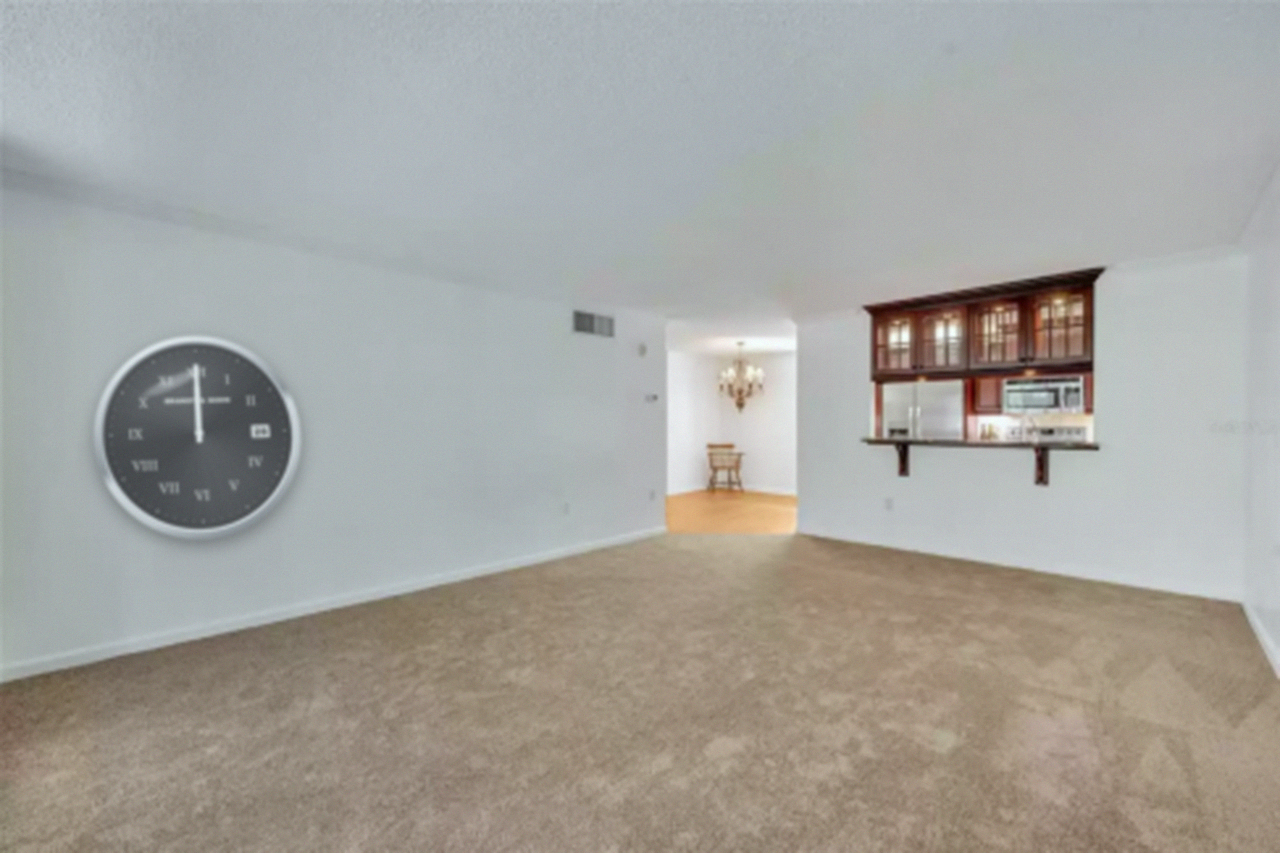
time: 12:00
